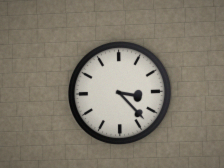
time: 3:23
